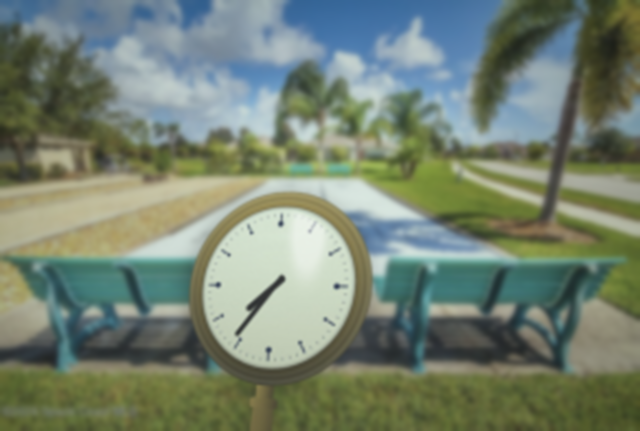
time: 7:36
